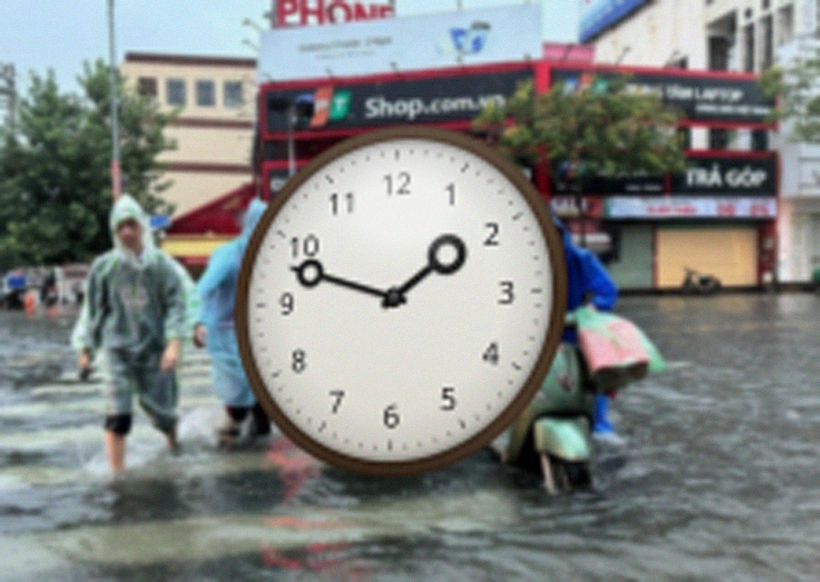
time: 1:48
